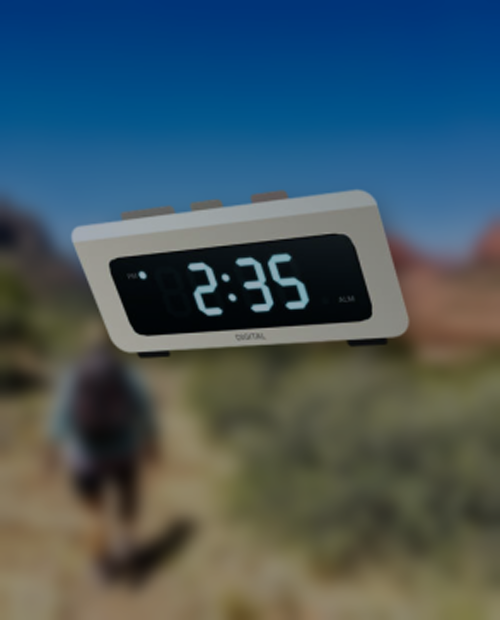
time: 2:35
